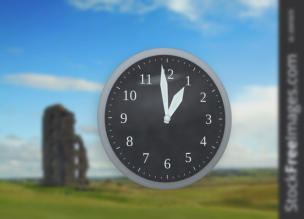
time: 12:59
